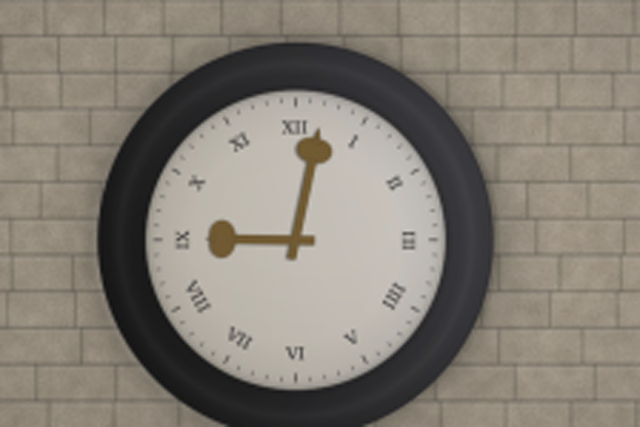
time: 9:02
